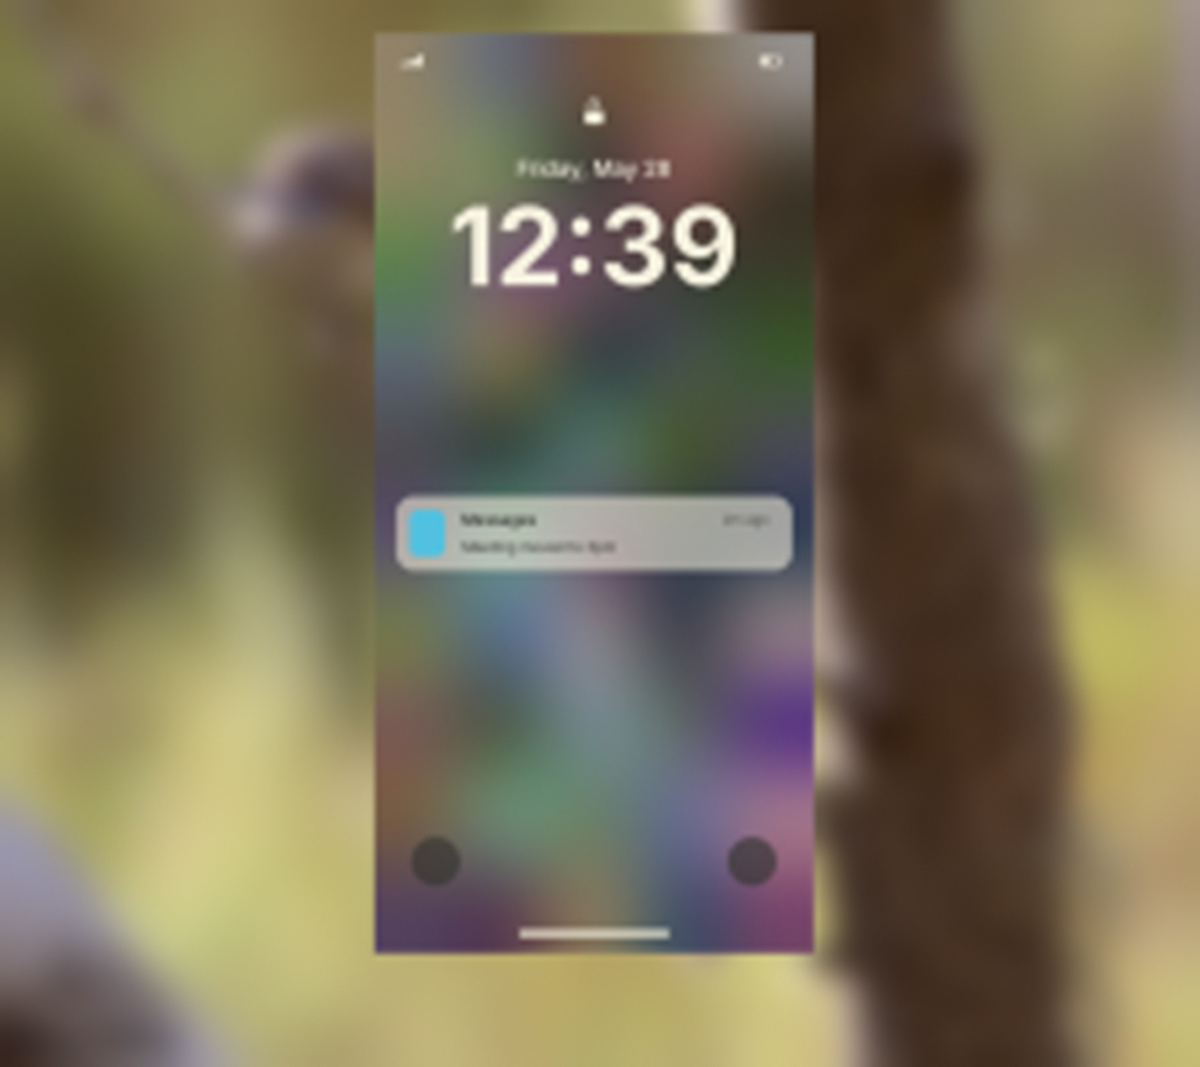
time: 12:39
